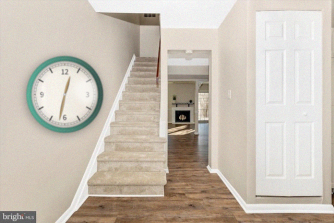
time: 12:32
